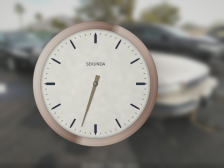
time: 6:33
